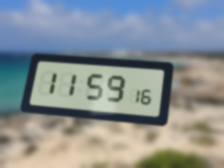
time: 11:59:16
